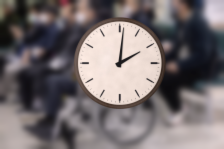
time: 2:01
